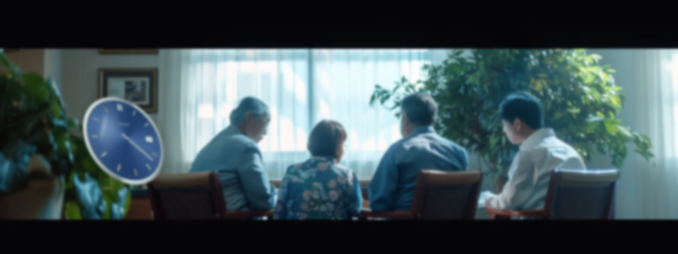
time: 4:22
